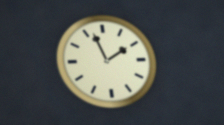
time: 1:57
